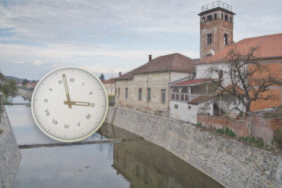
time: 2:57
